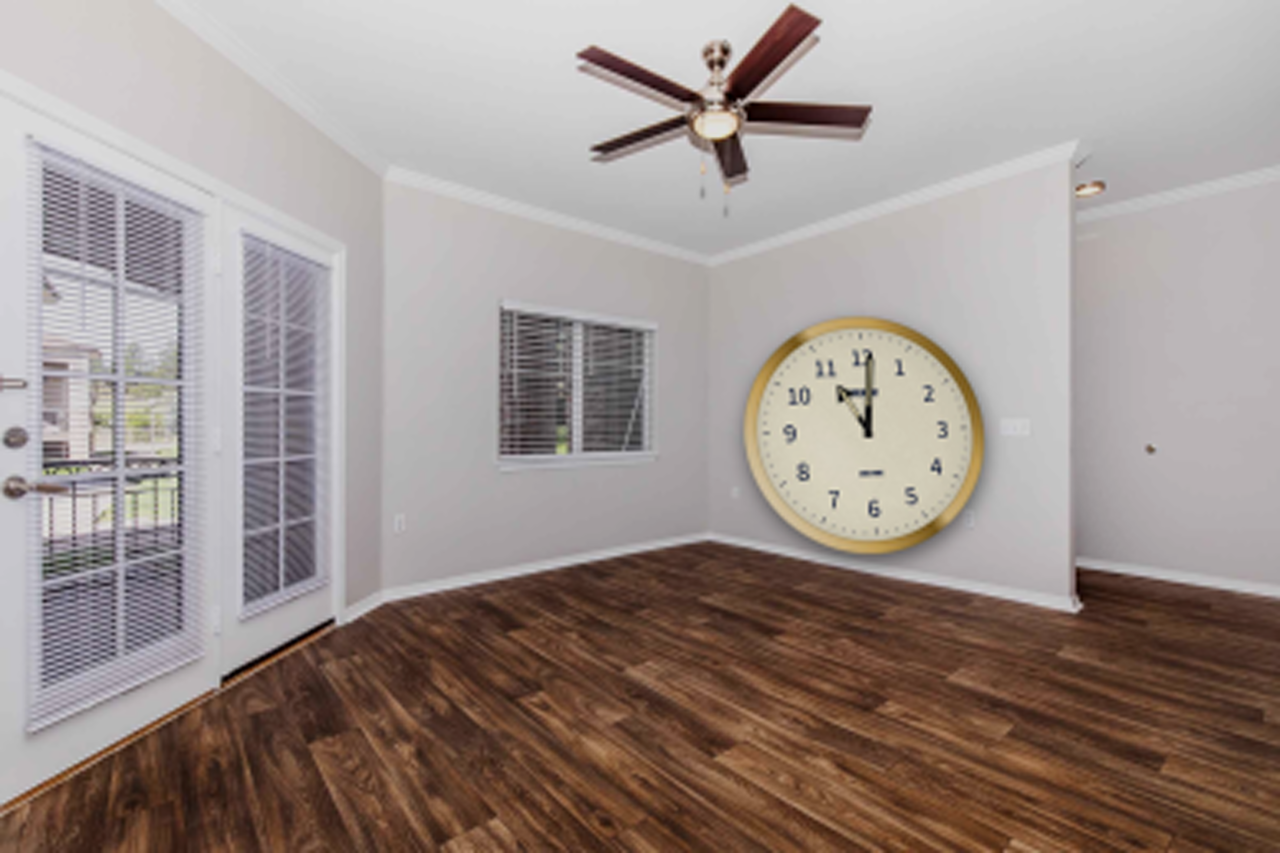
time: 11:01
